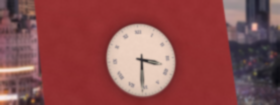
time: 3:31
